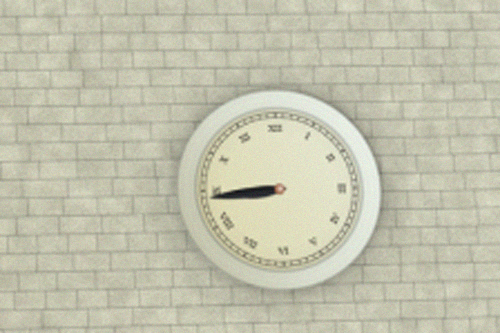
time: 8:44
